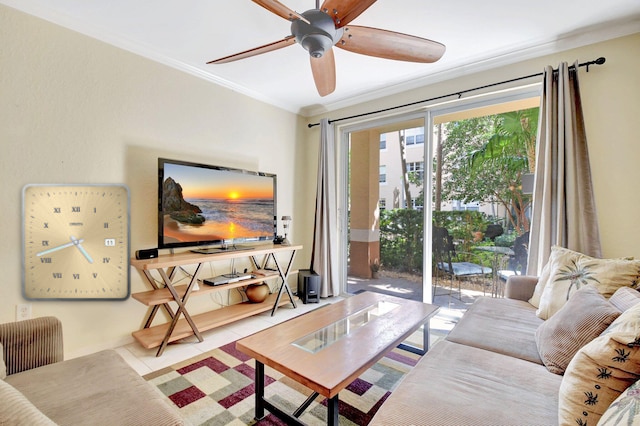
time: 4:42
